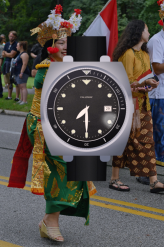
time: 7:30
